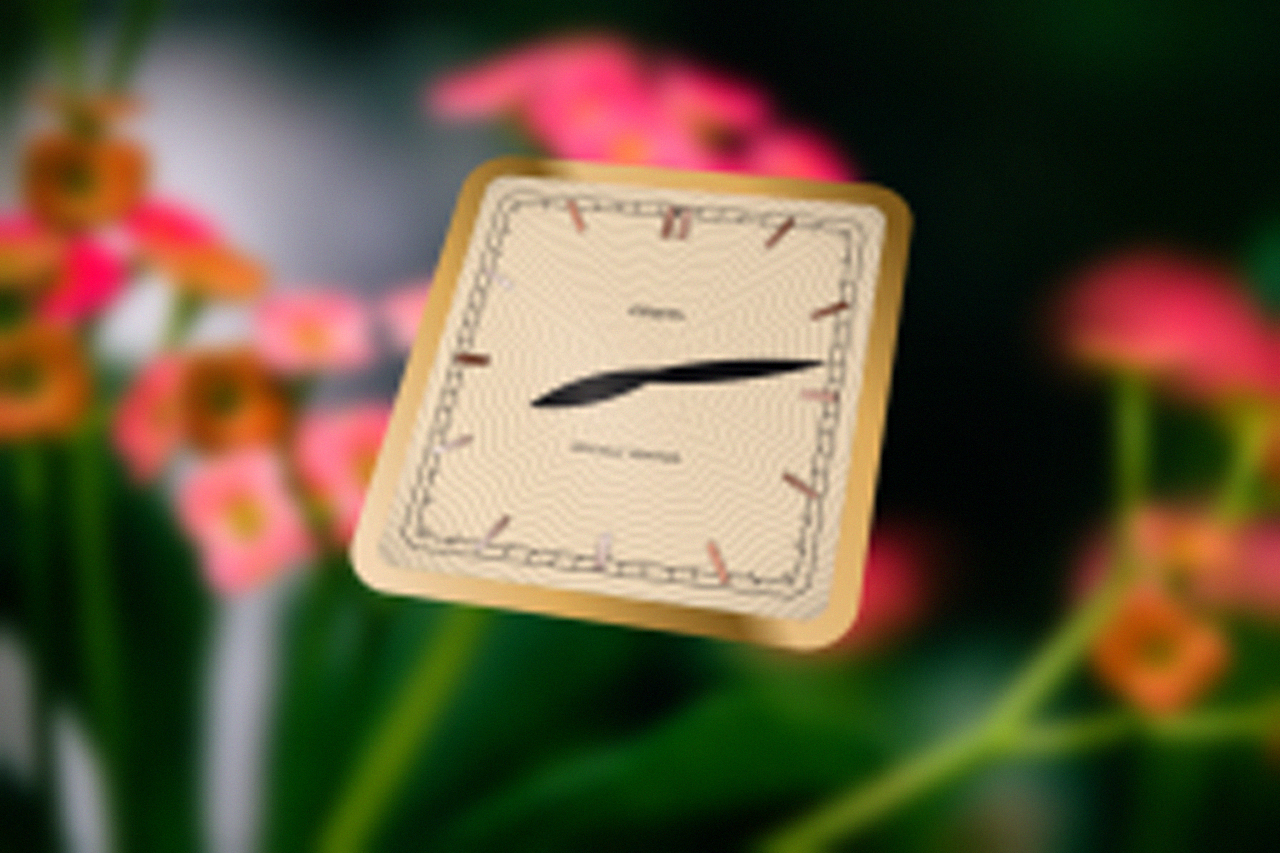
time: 8:13
